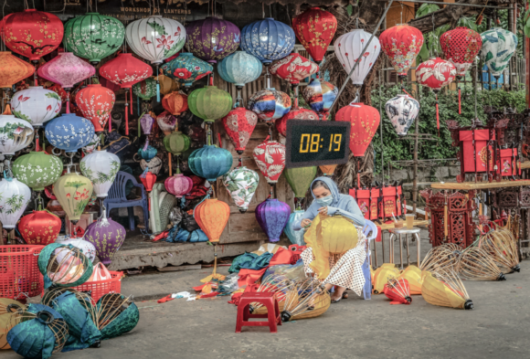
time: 8:19
